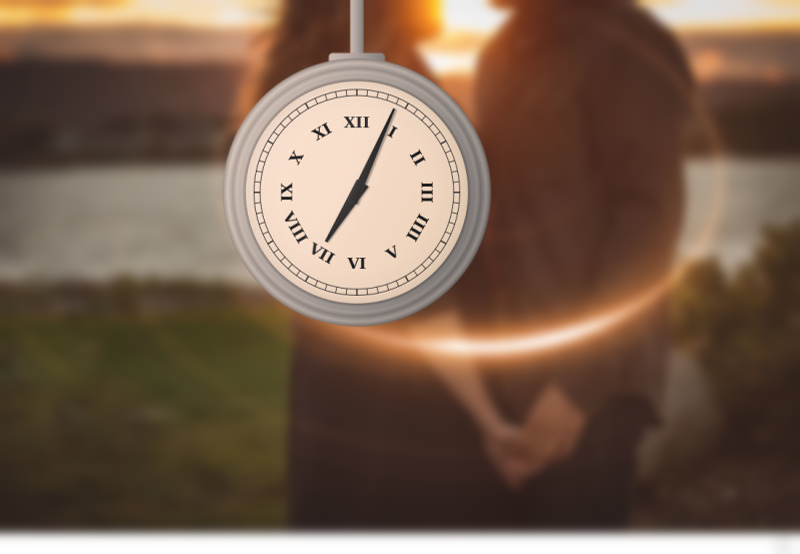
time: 7:04
